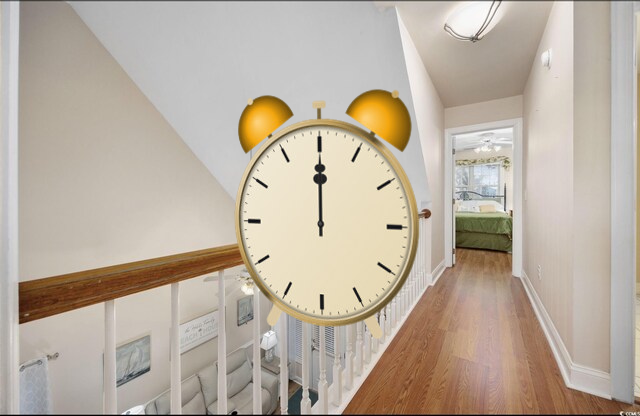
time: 12:00
